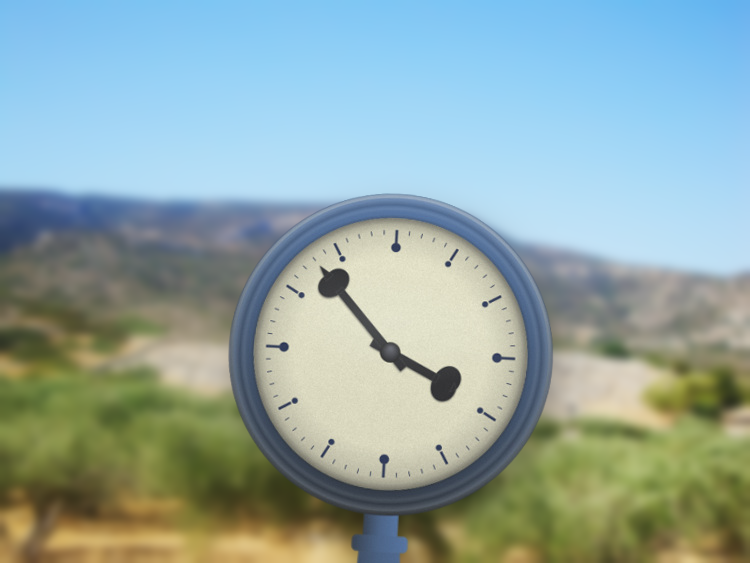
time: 3:53
